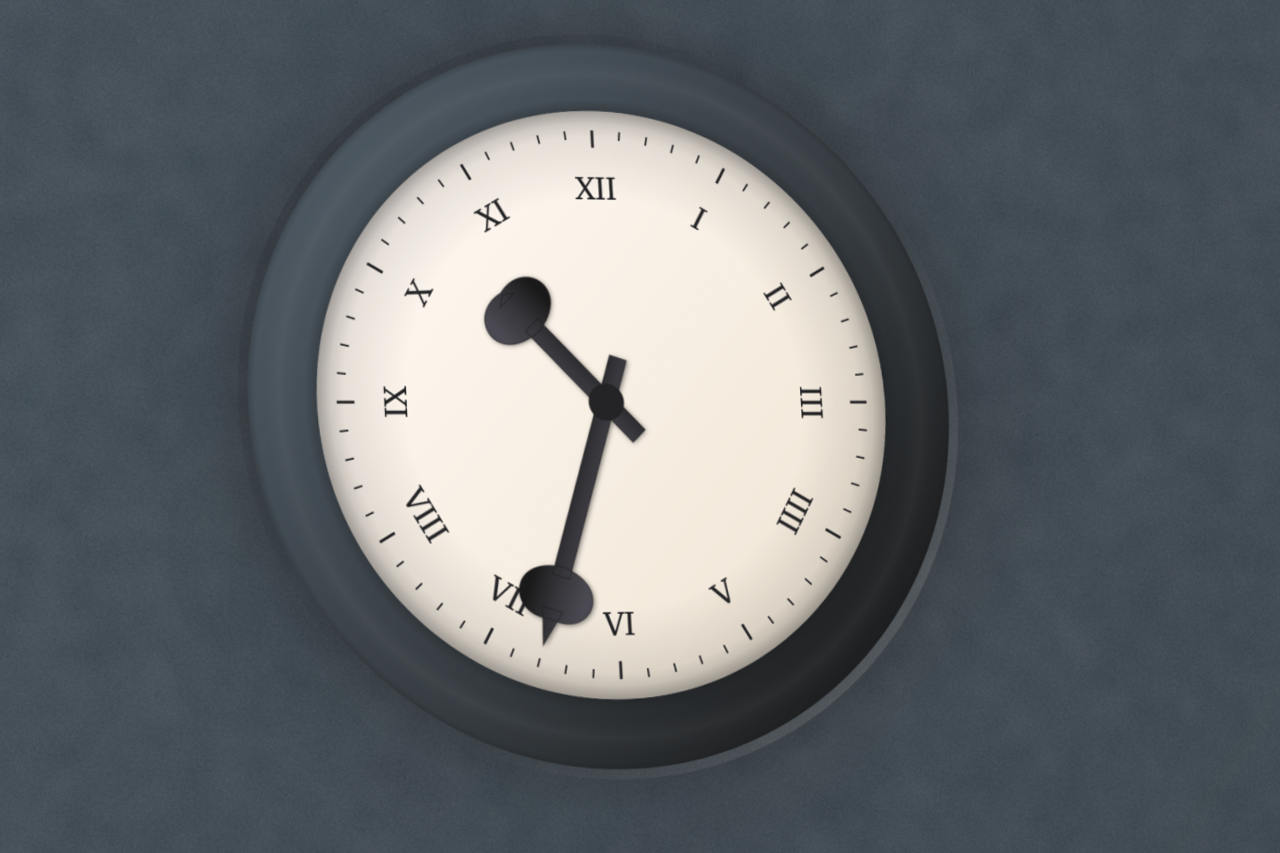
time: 10:33
